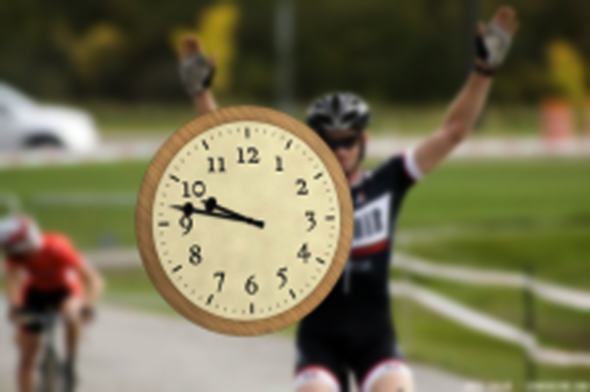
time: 9:47
